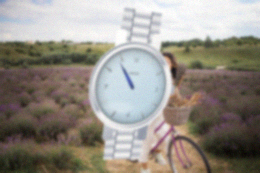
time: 10:54
